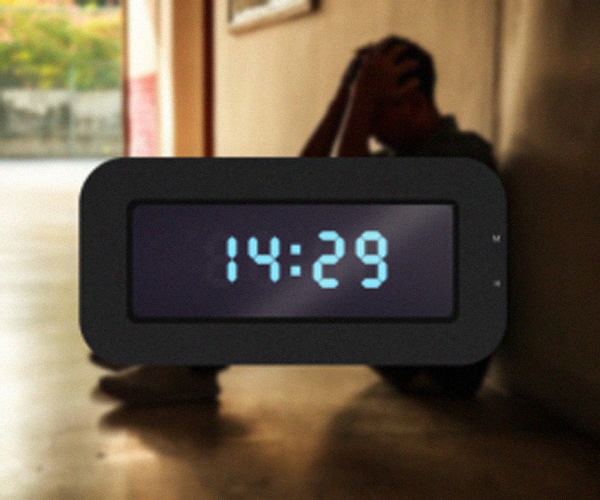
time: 14:29
